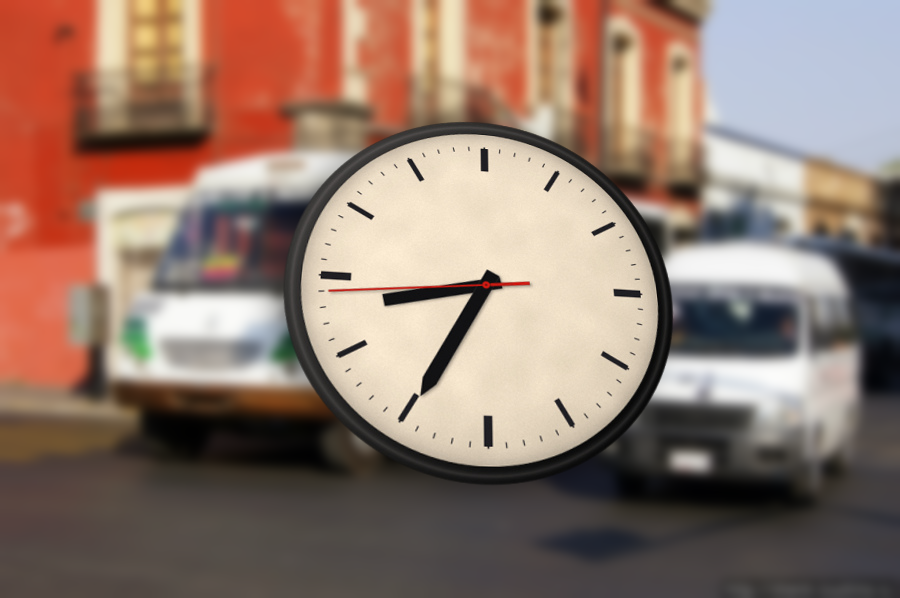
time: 8:34:44
